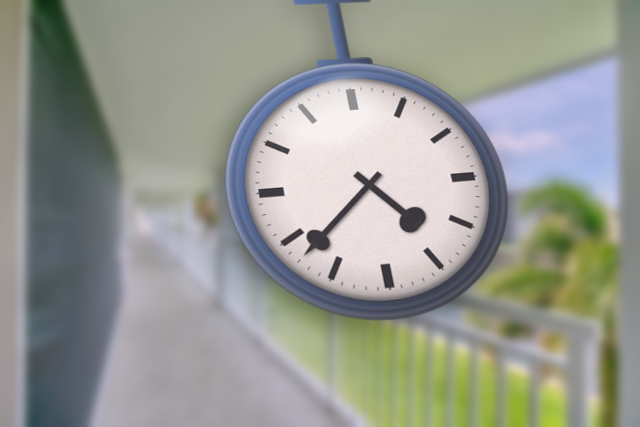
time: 4:38
